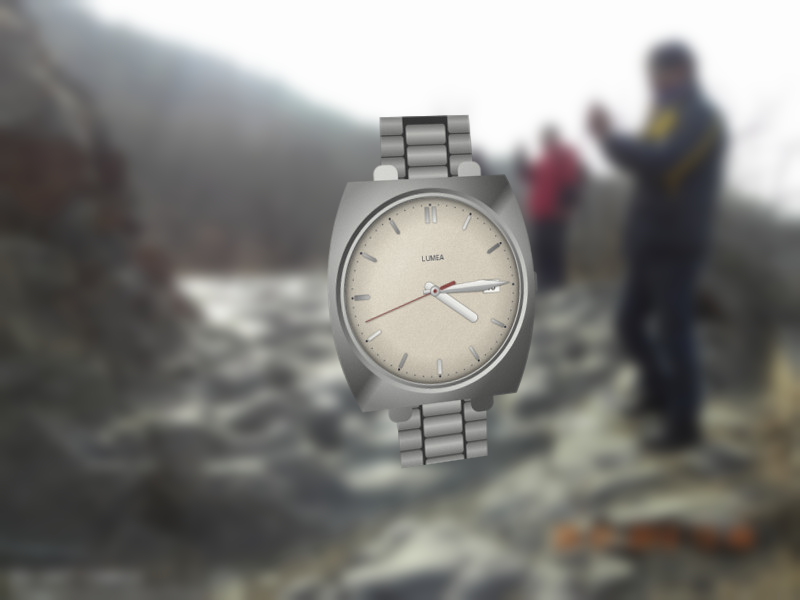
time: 4:14:42
